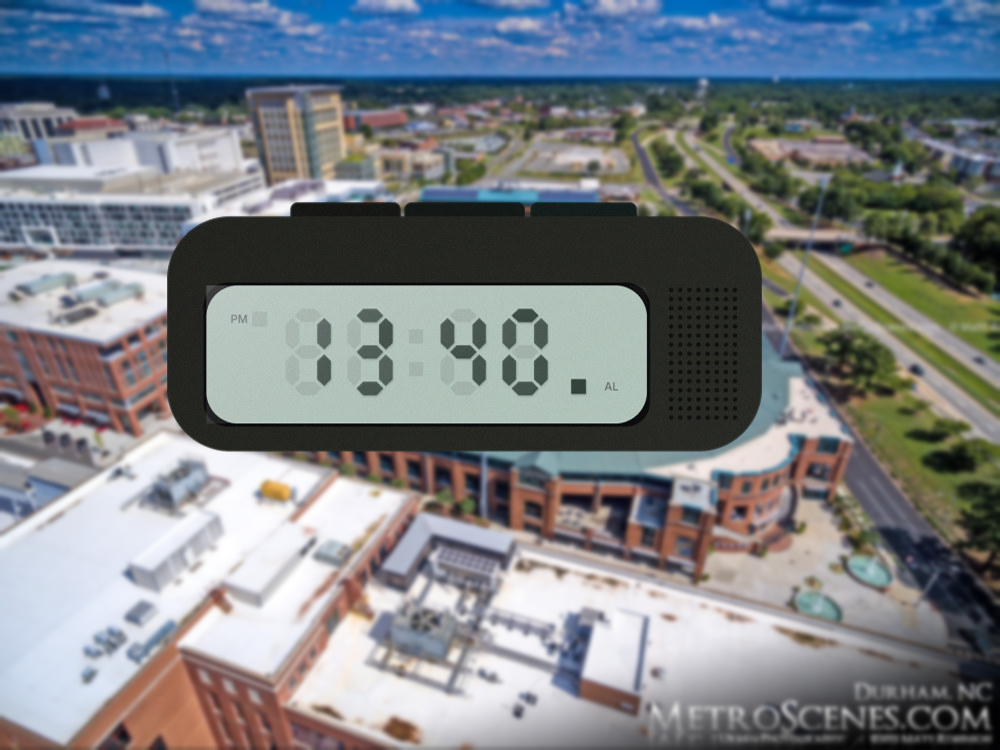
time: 13:40
